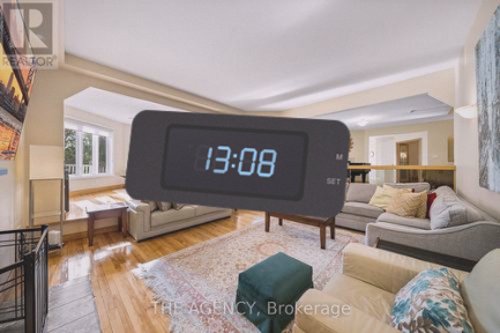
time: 13:08
